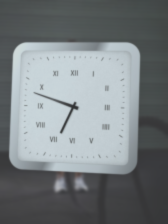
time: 6:48
